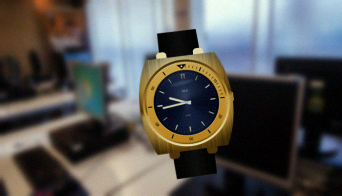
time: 9:44
